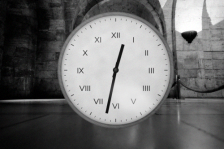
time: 12:32
